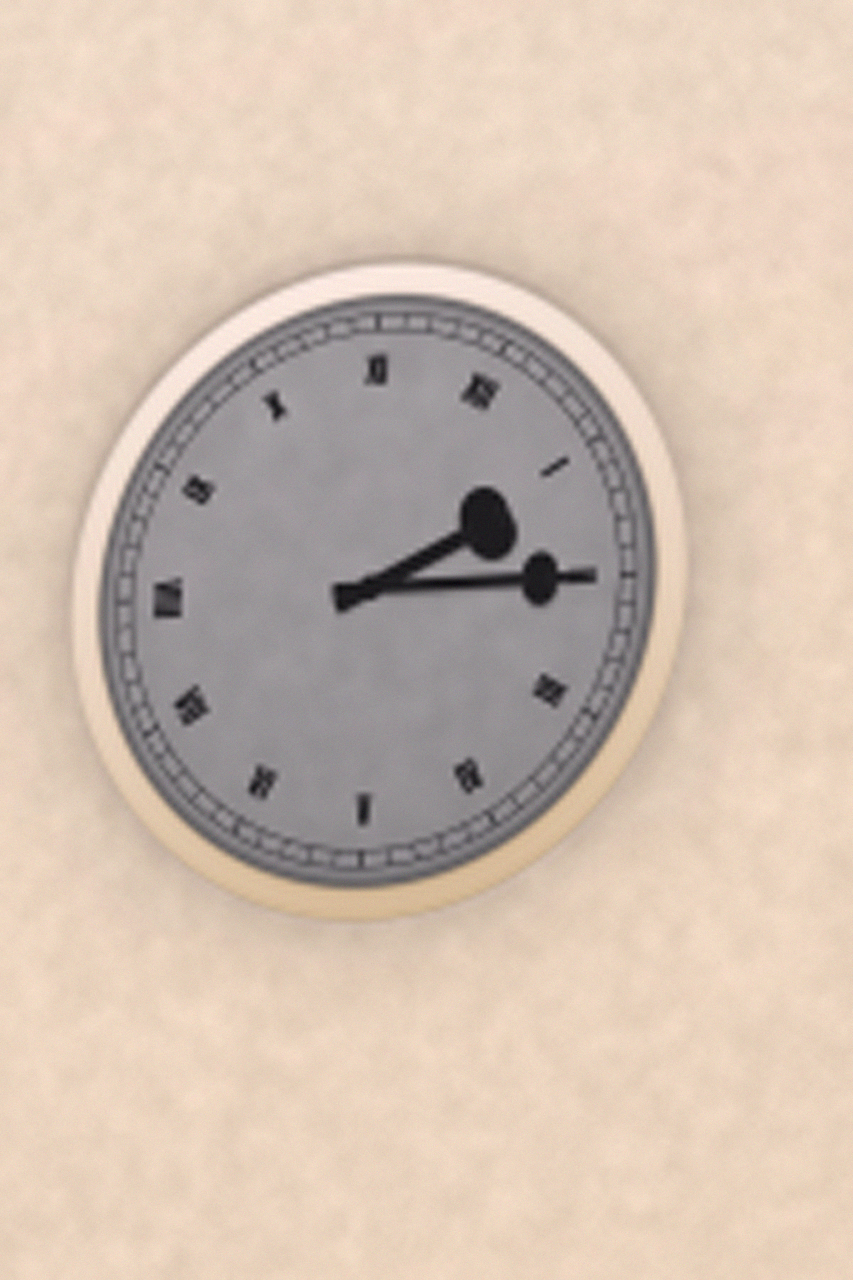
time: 1:10
